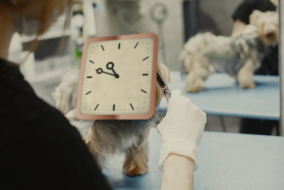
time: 10:48
